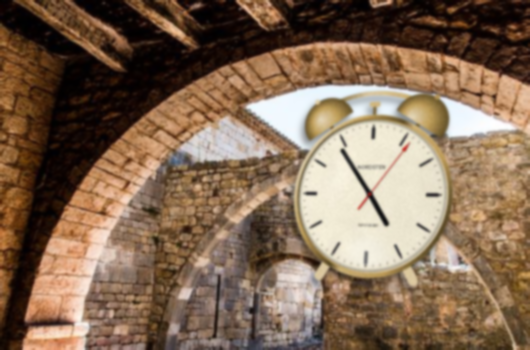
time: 4:54:06
